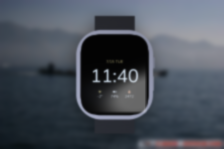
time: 11:40
